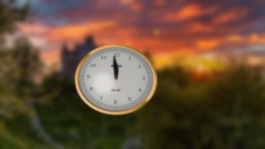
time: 11:59
